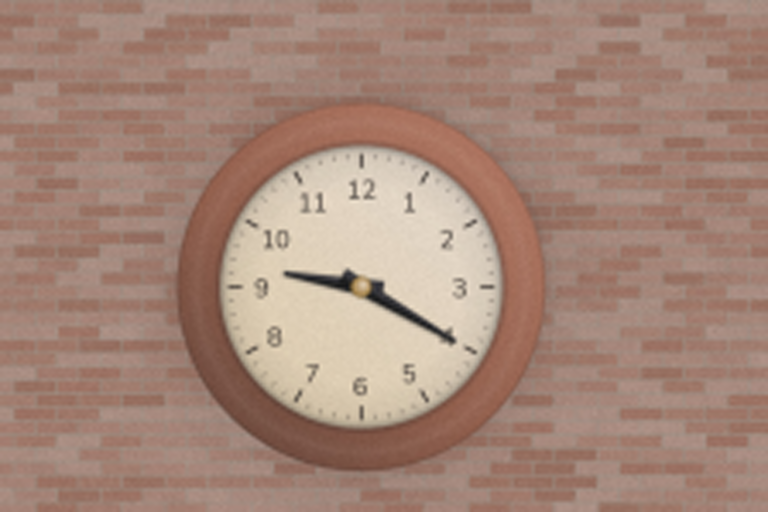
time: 9:20
